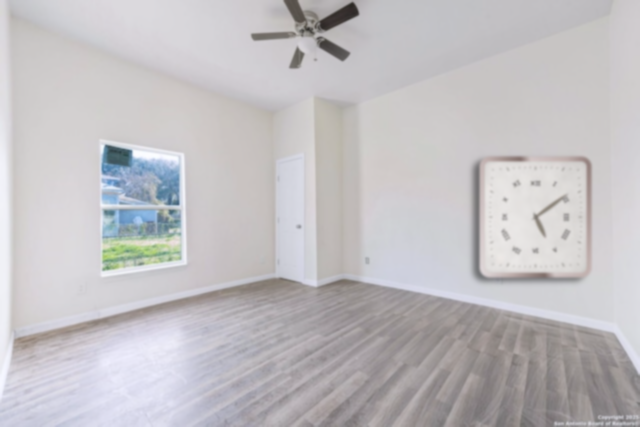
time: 5:09
